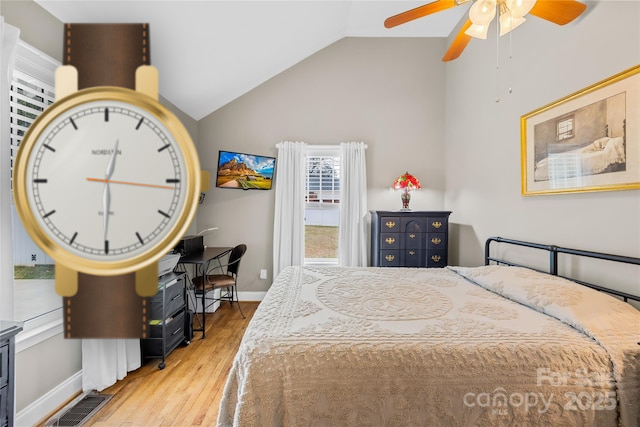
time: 12:30:16
